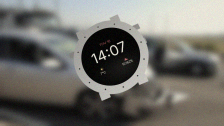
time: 14:07
